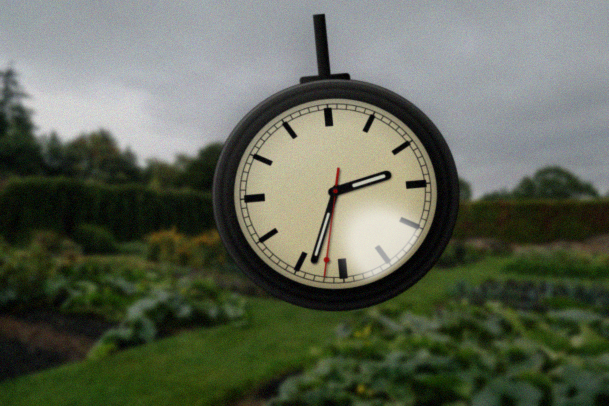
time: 2:33:32
